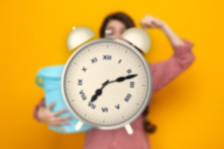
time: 7:12
